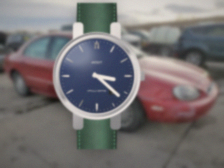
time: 3:22
